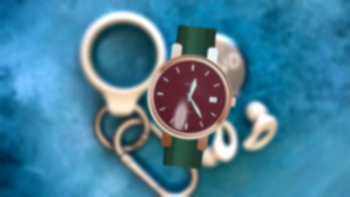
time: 12:24
